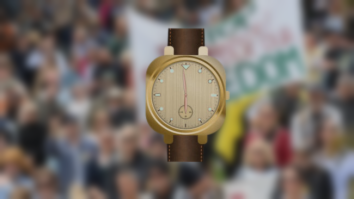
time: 5:59
